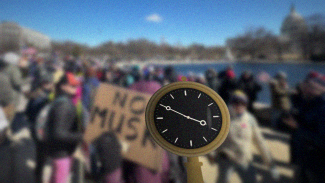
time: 3:50
